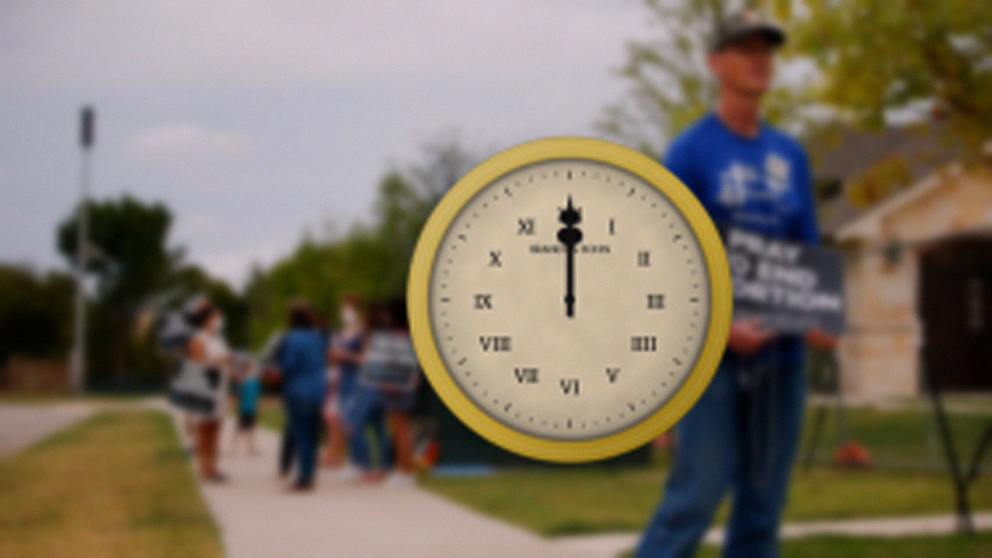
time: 12:00
